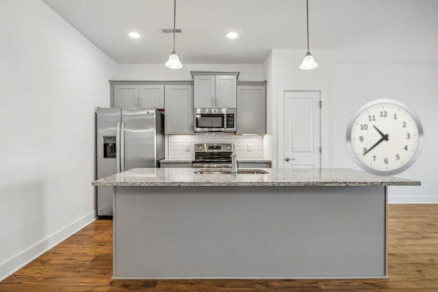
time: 10:39
